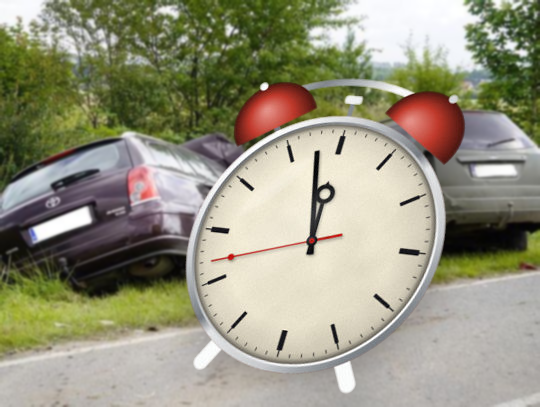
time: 11:57:42
